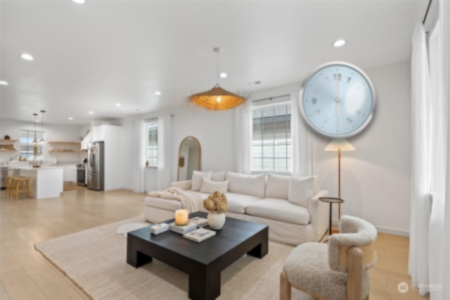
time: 6:00
